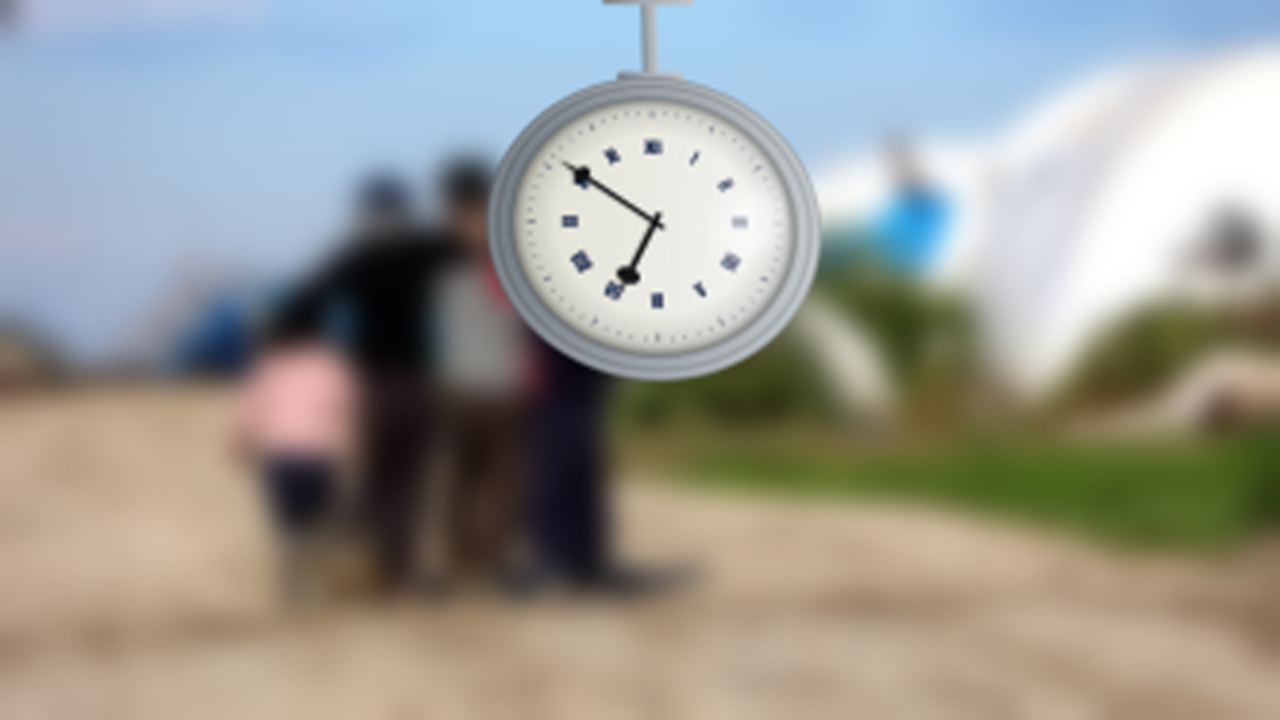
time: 6:51
